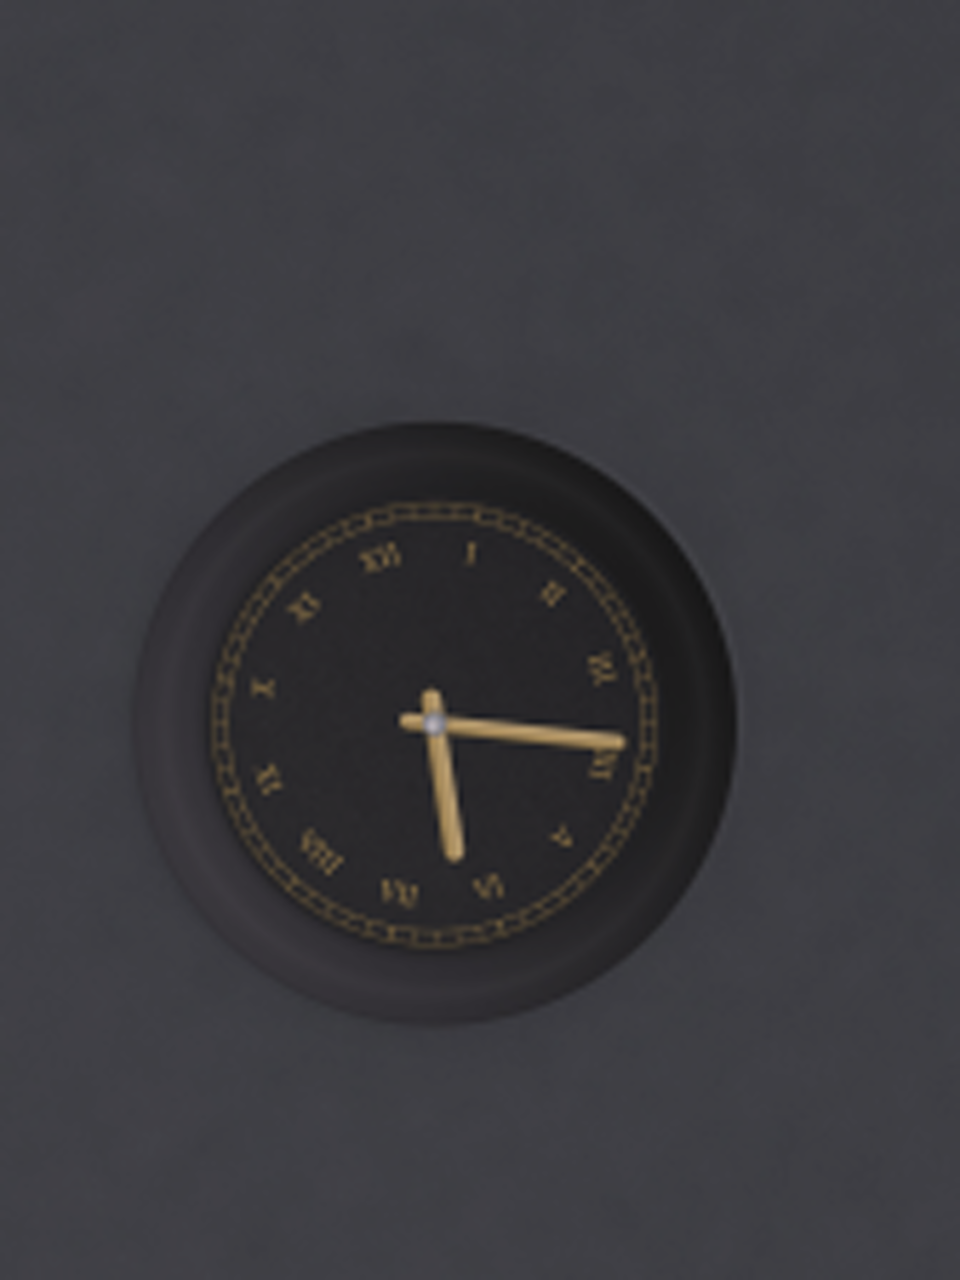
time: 6:19
